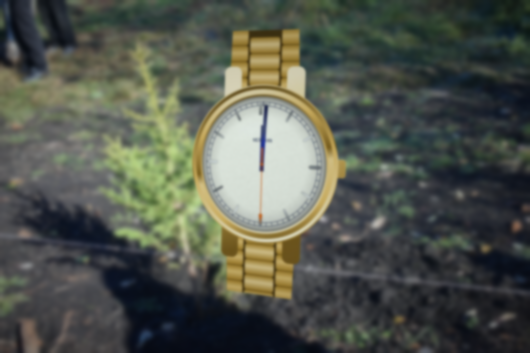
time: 12:00:30
